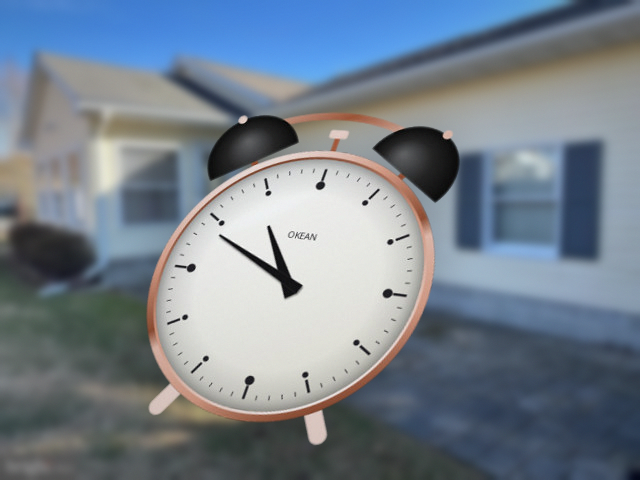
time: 10:49
